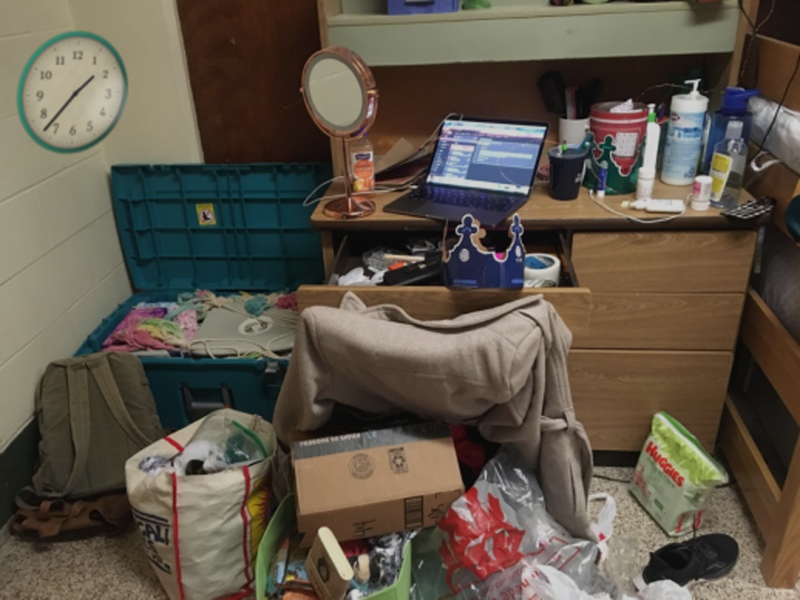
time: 1:37
